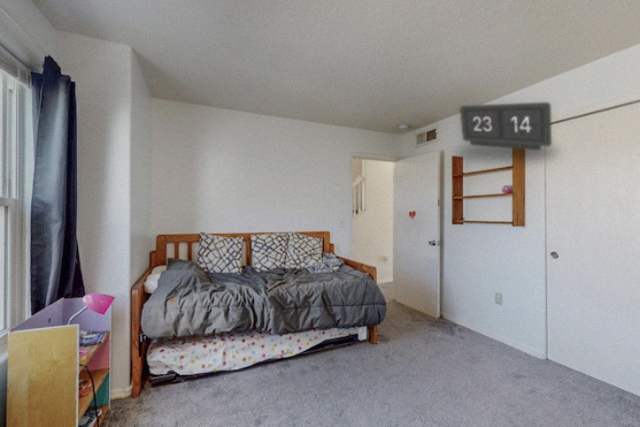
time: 23:14
